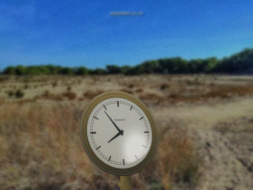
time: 7:54
